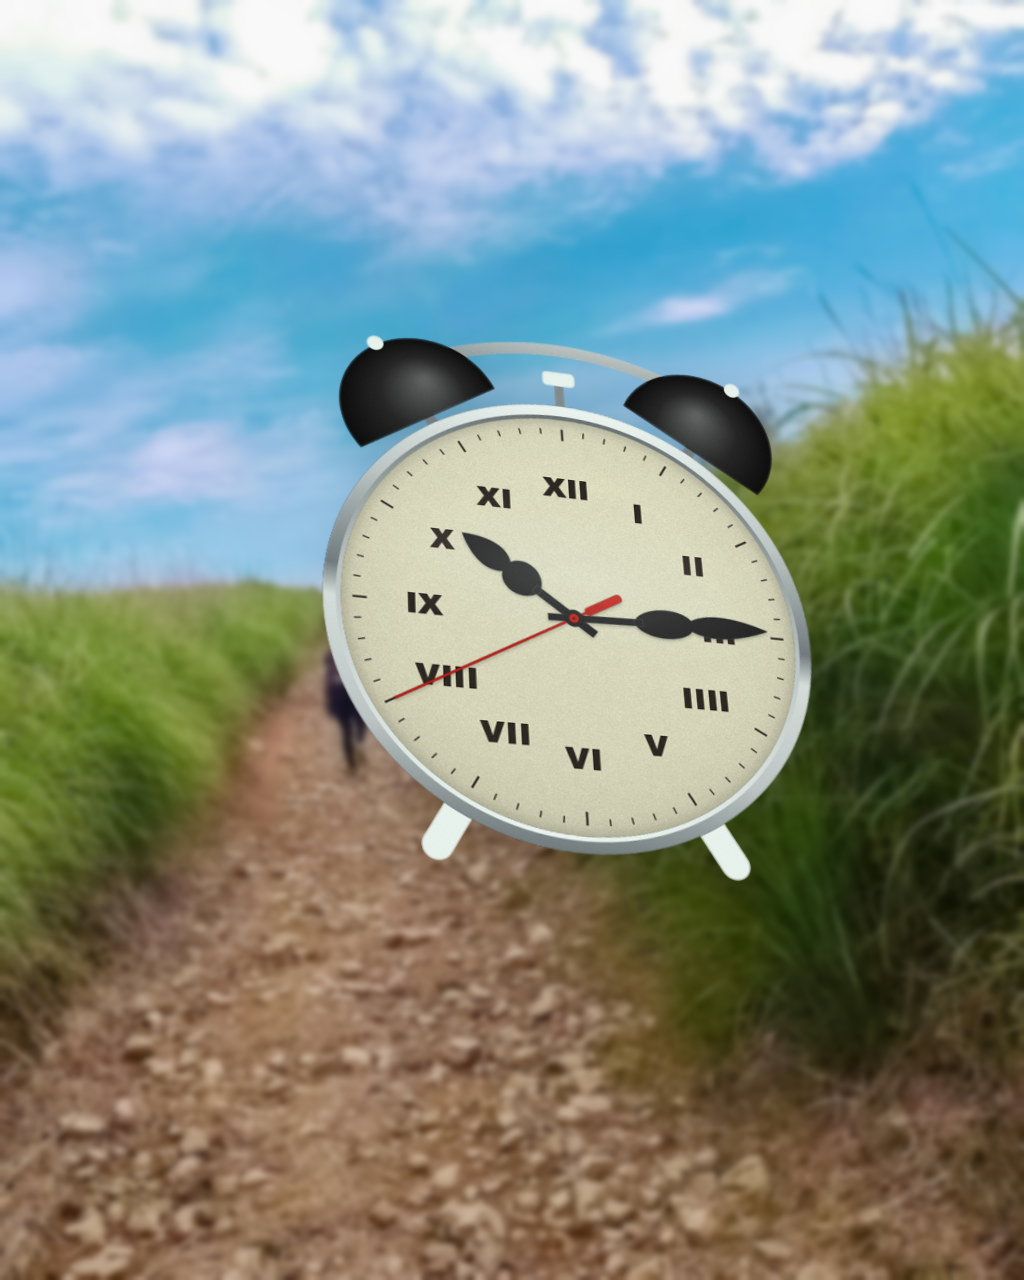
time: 10:14:40
